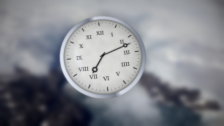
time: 7:12
